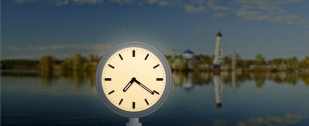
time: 7:21
